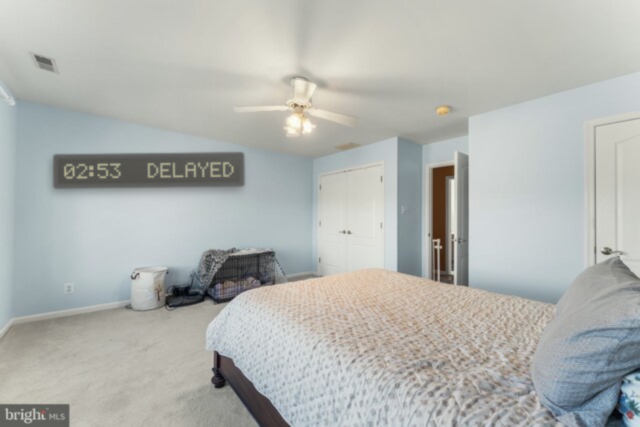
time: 2:53
